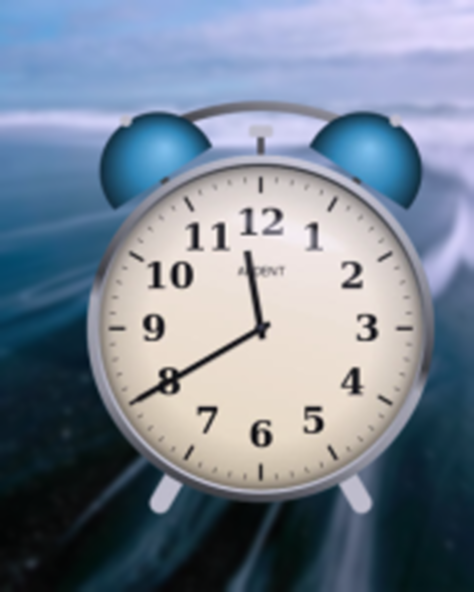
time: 11:40
